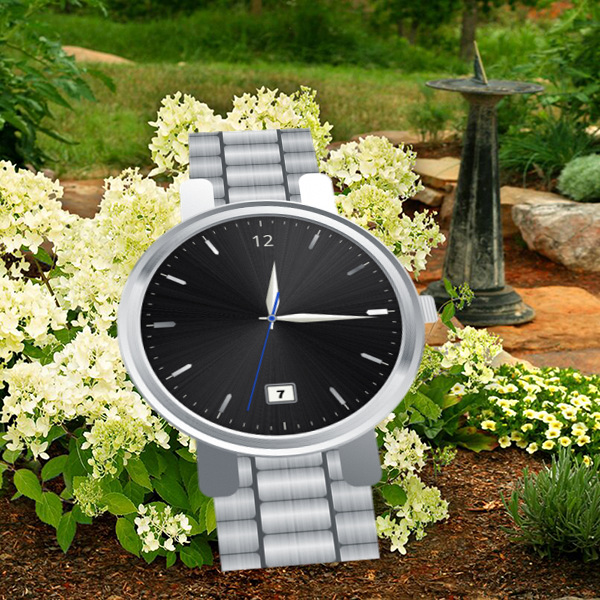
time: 12:15:33
